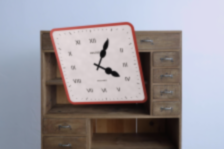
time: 4:05
